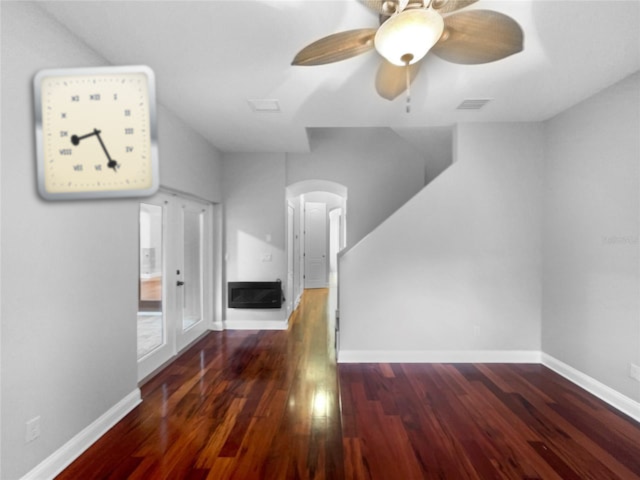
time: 8:26
